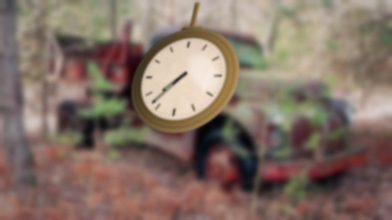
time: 7:37
